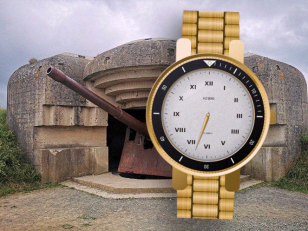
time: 6:33
